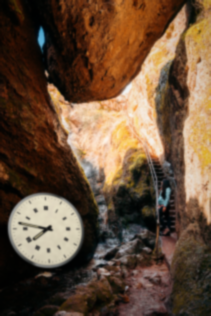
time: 7:47
